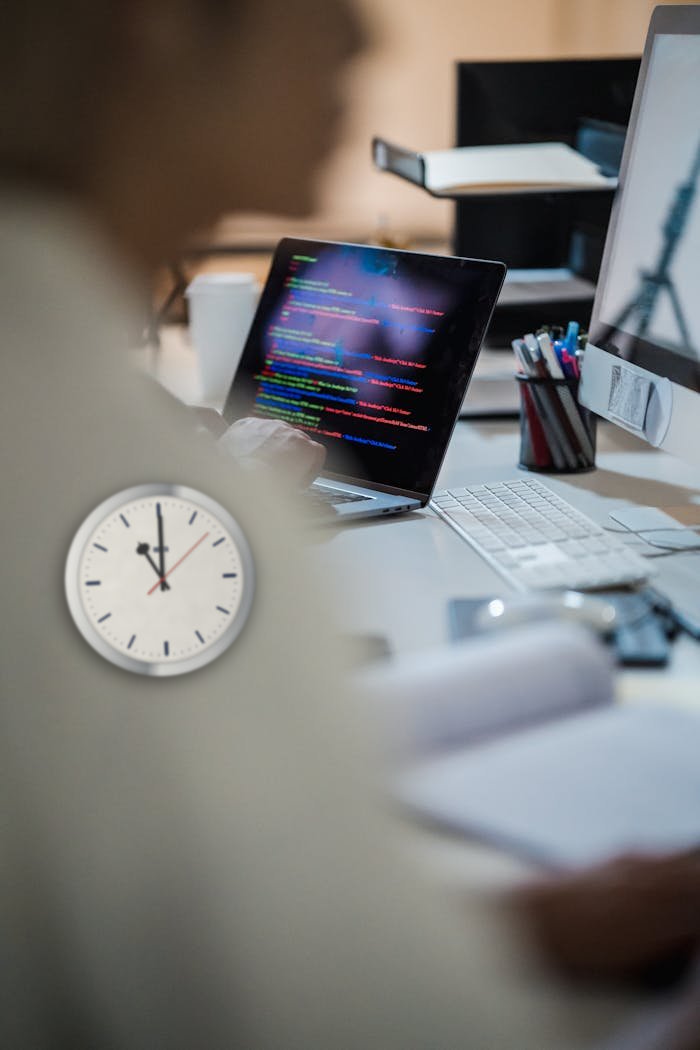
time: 11:00:08
